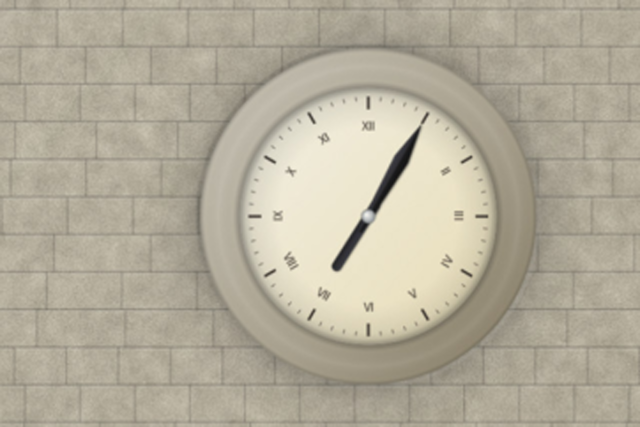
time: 7:05
